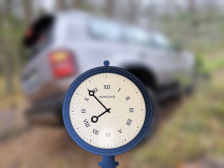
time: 7:53
